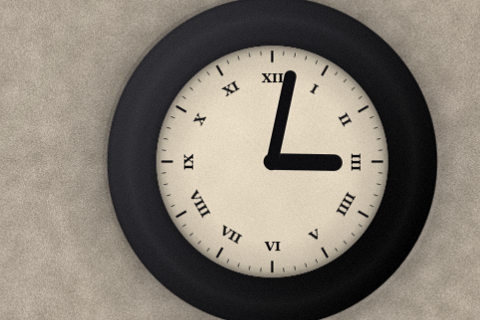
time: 3:02
